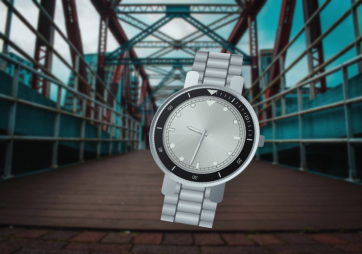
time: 9:32
